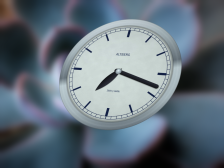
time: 7:18
